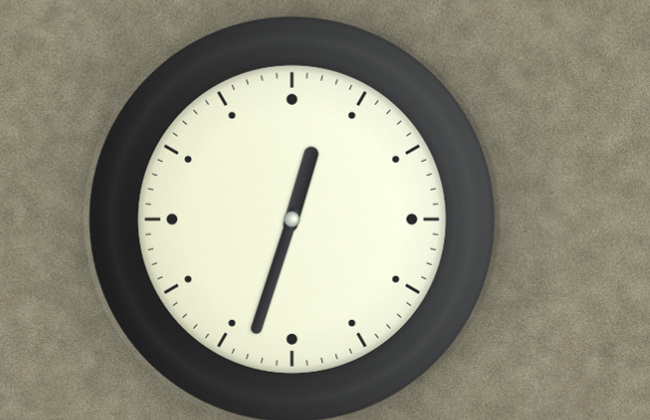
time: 12:33
